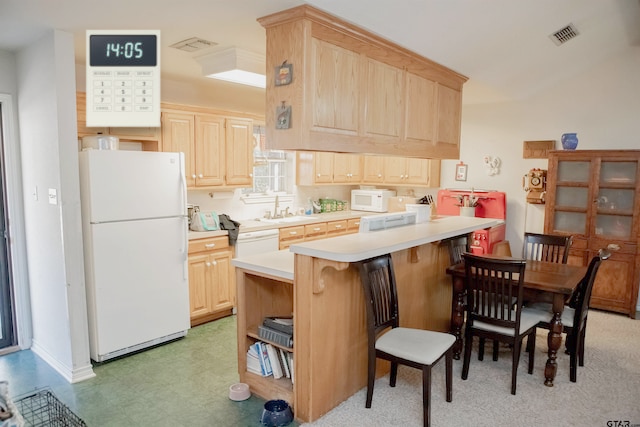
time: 14:05
